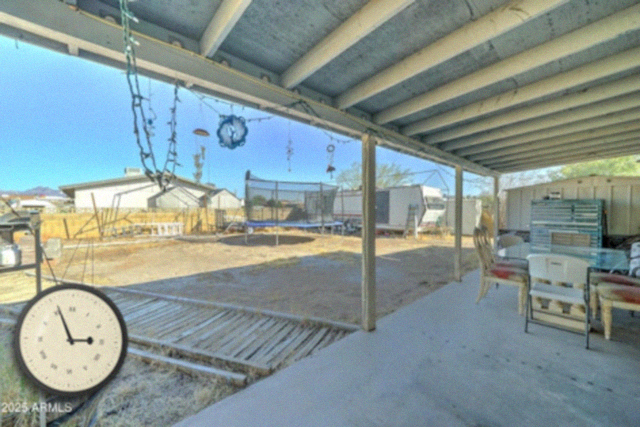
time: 2:56
